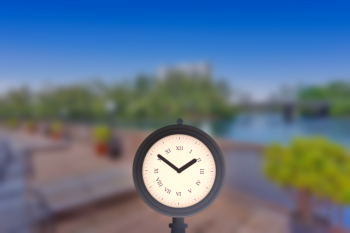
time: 1:51
